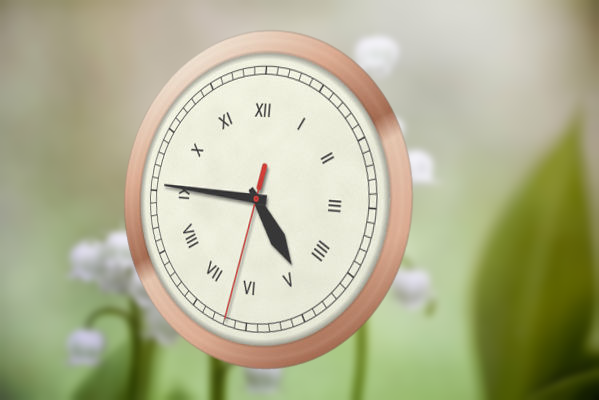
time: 4:45:32
